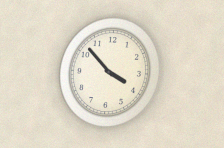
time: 3:52
